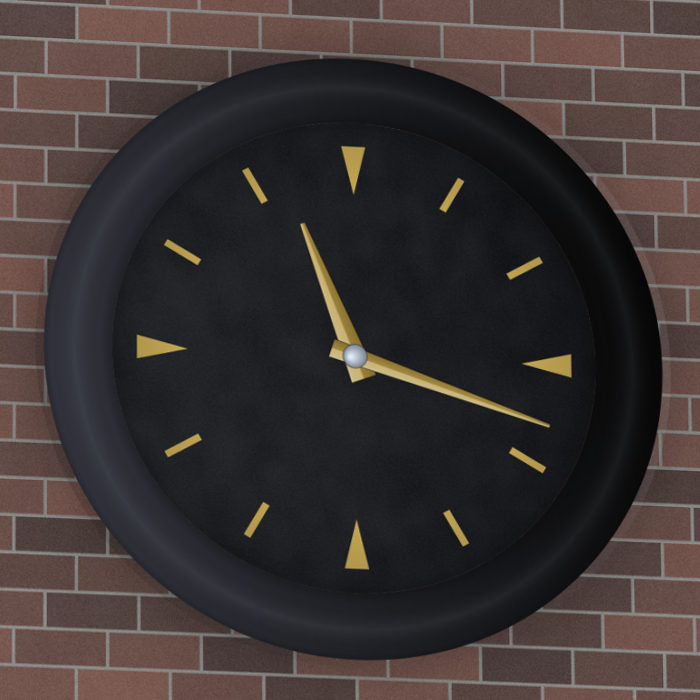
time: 11:18
